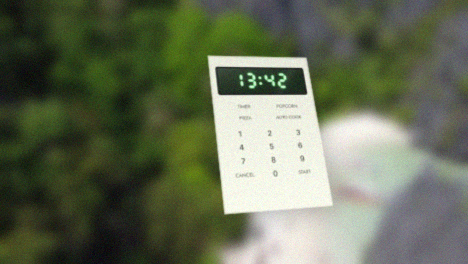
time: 13:42
